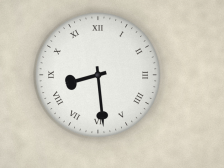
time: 8:29
